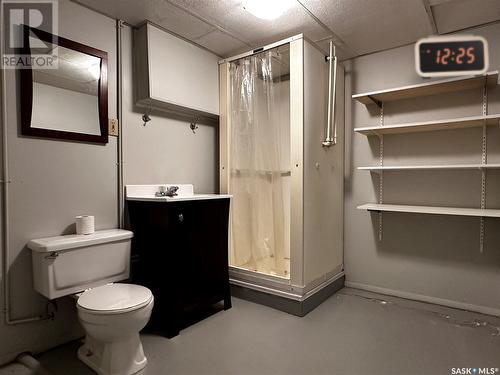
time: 12:25
